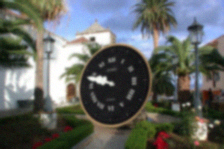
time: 9:48
